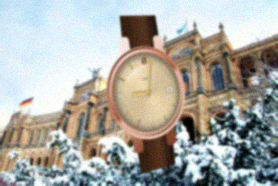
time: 9:02
